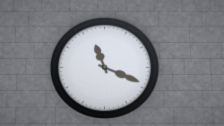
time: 11:19
